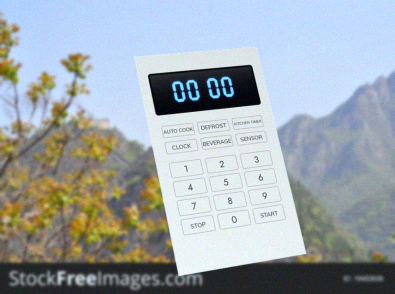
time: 0:00
